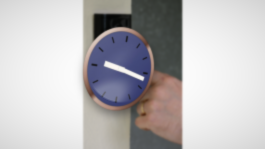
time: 9:17
